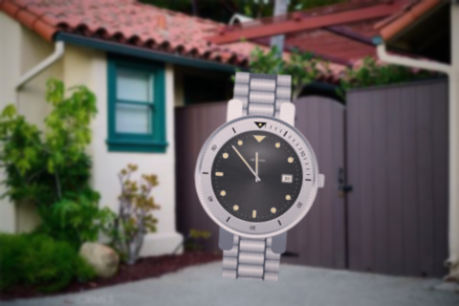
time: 11:53
